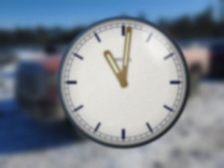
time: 11:01
